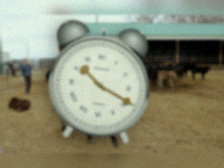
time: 10:19
